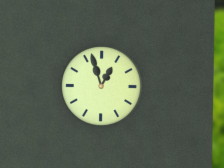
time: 12:57
